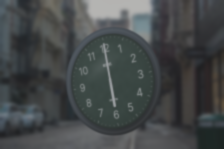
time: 6:00
